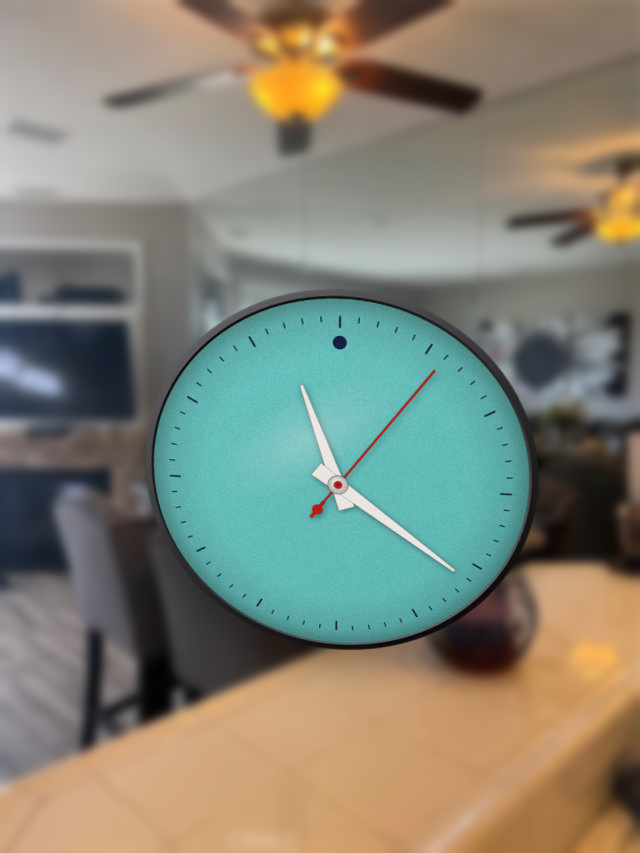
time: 11:21:06
